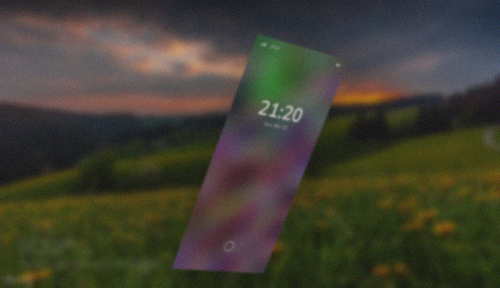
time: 21:20
